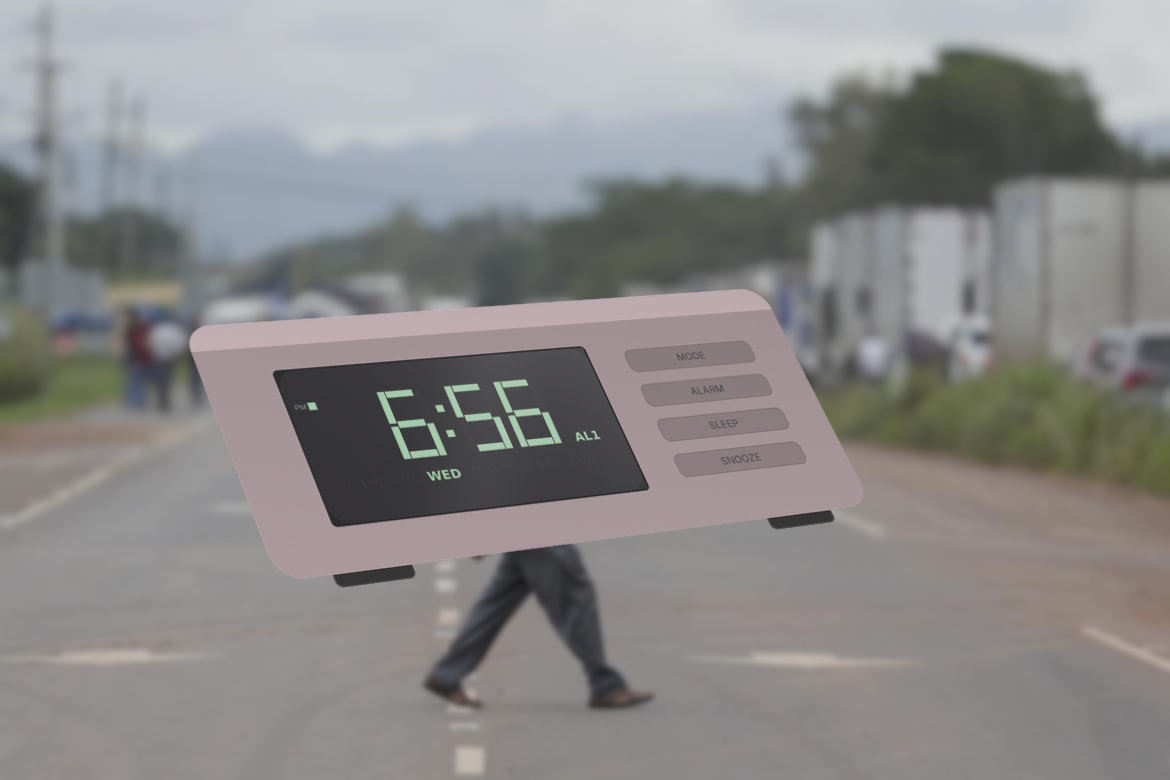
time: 6:56
